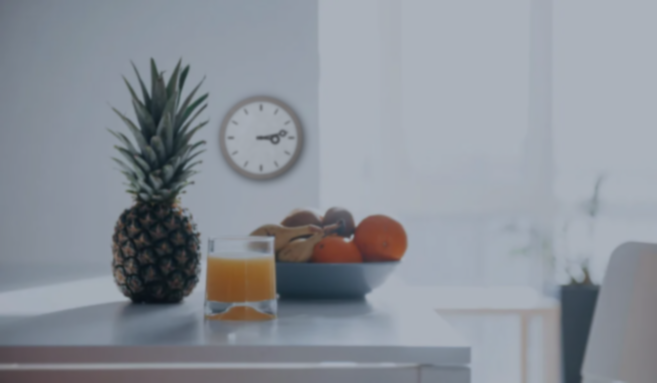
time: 3:13
